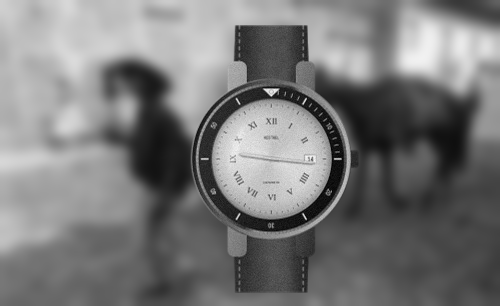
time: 9:16
